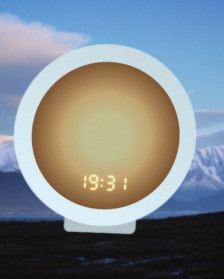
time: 19:31
